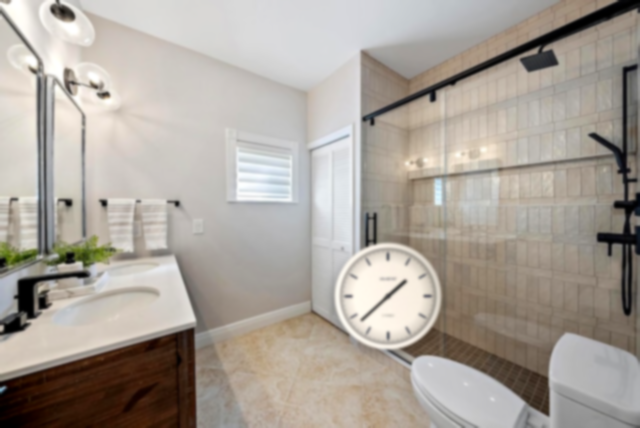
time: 1:38
